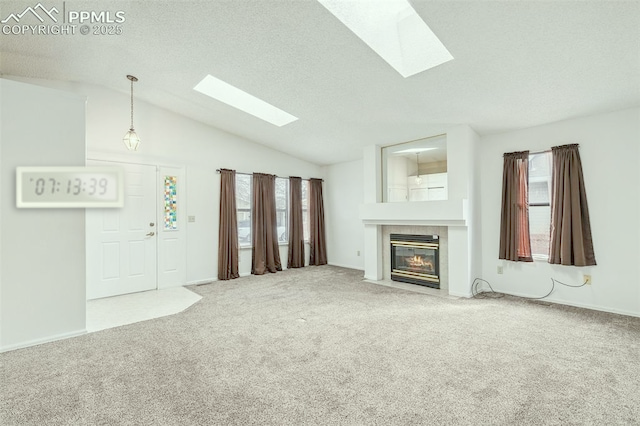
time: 7:13:39
